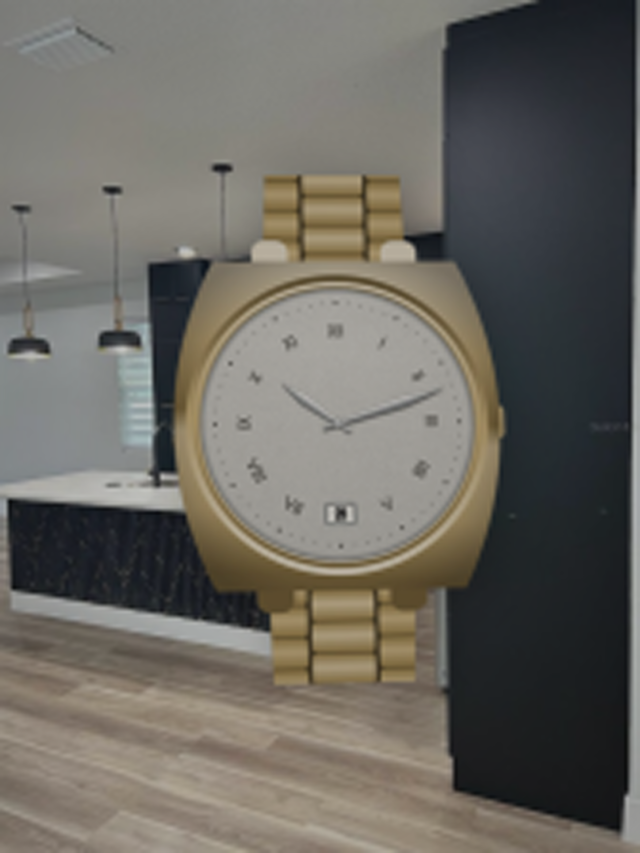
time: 10:12
